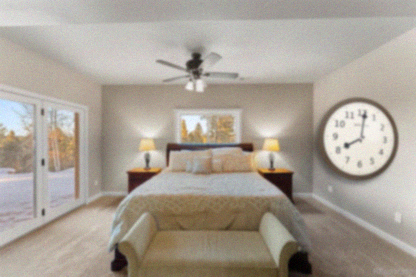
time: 8:01
